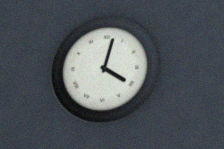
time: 4:02
